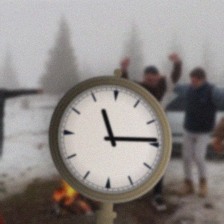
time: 11:14
